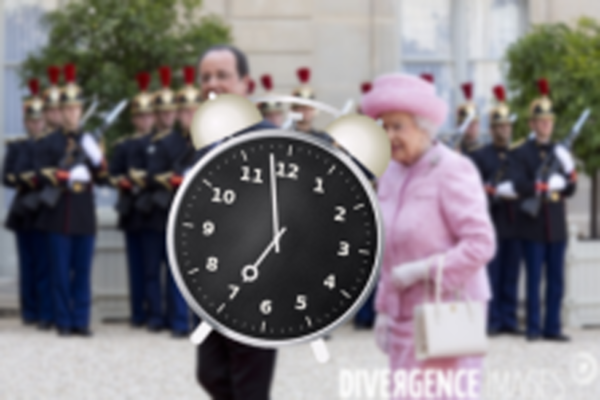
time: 6:58
